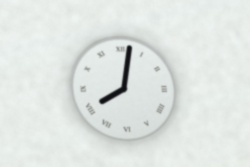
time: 8:02
